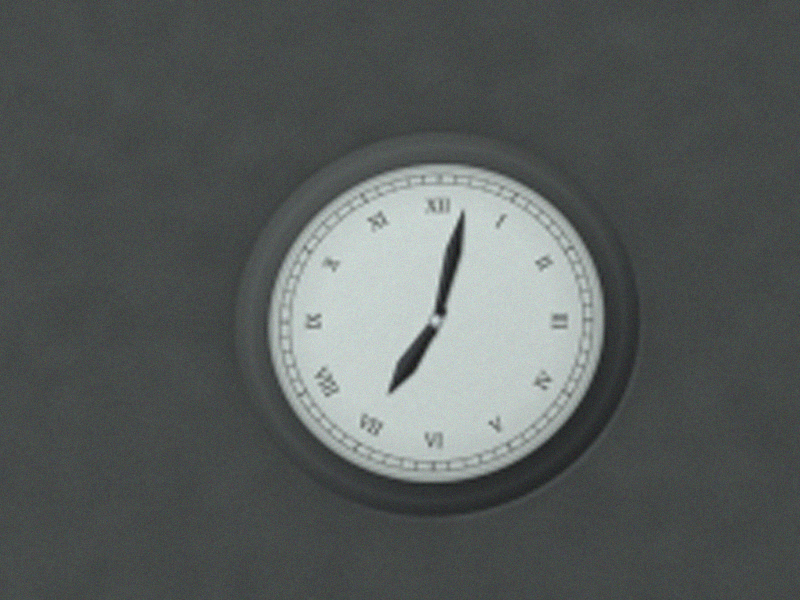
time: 7:02
